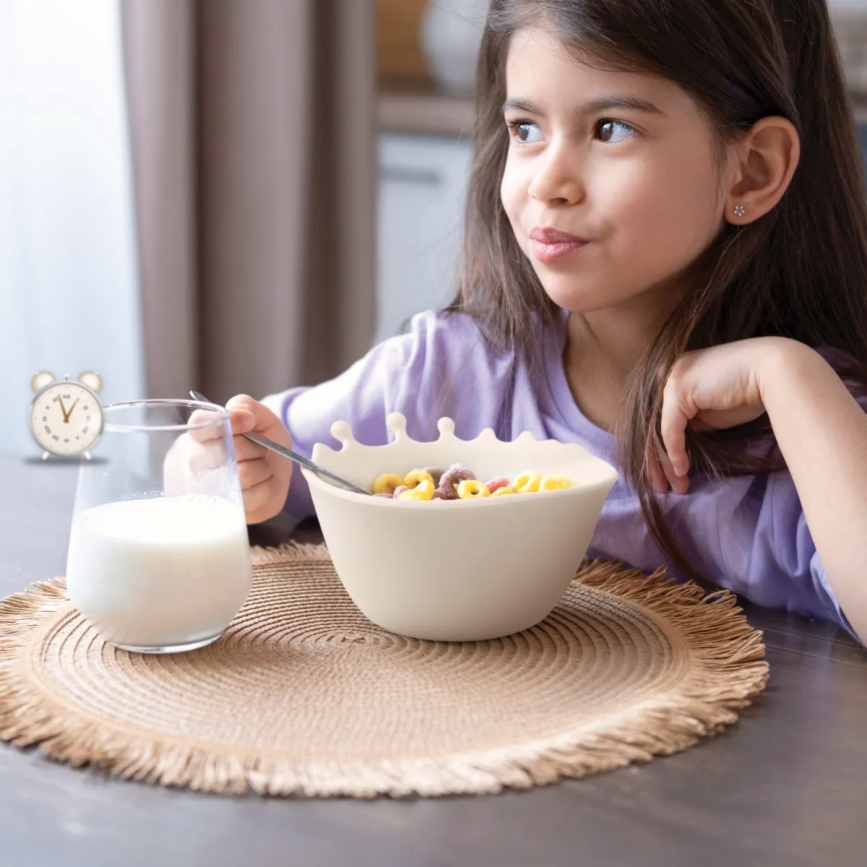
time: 12:57
